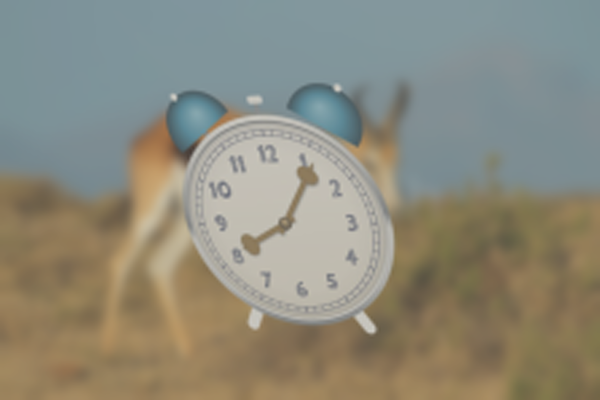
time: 8:06
